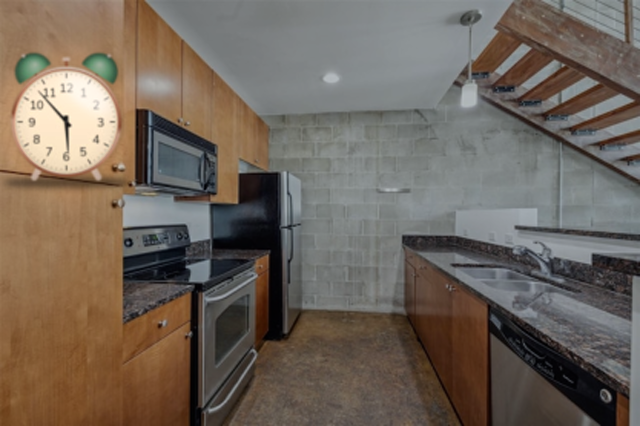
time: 5:53
